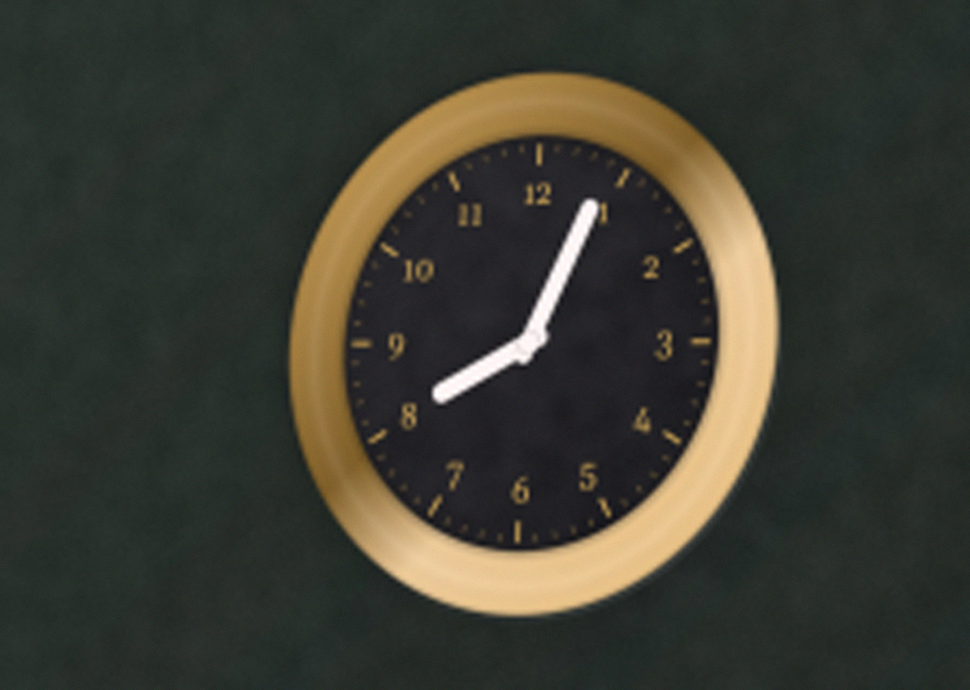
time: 8:04
